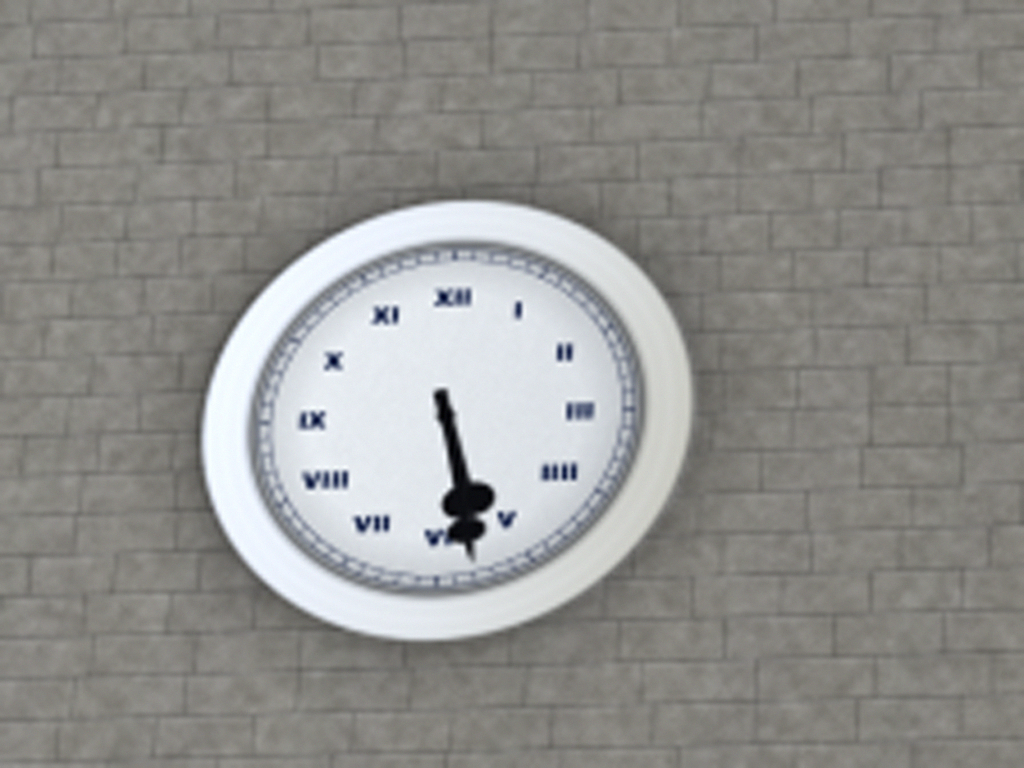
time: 5:28
